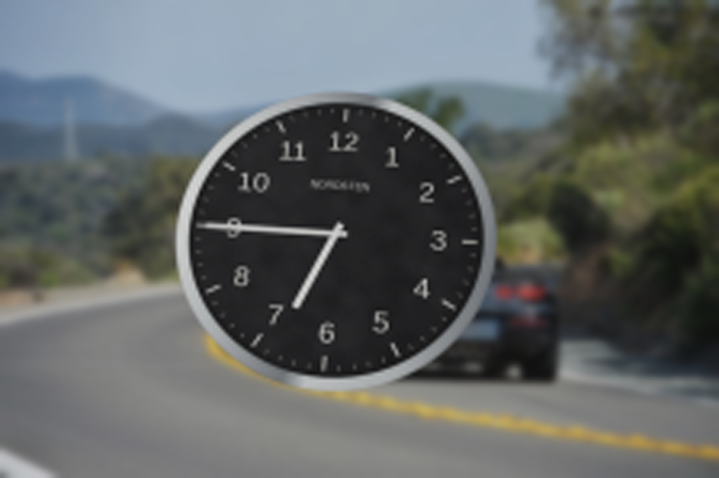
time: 6:45
